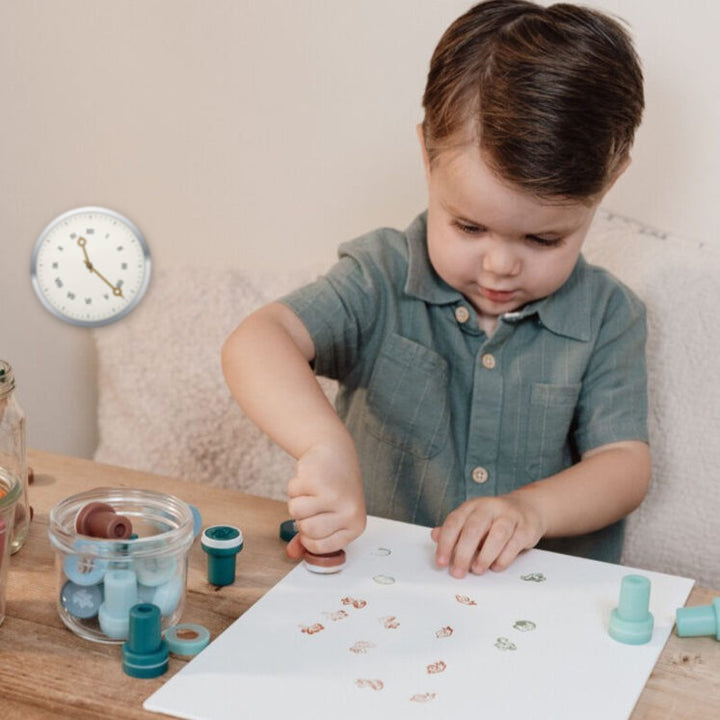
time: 11:22
